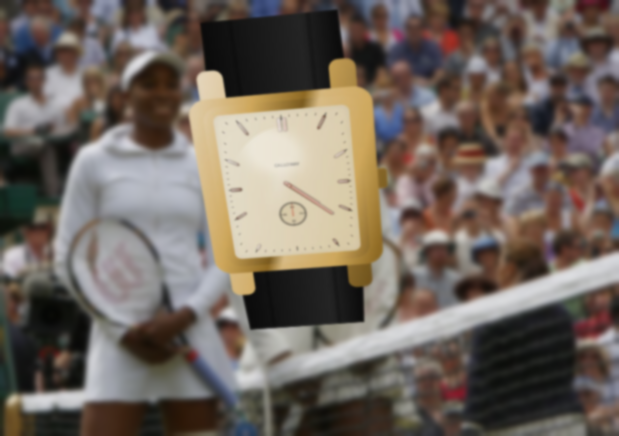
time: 4:22
